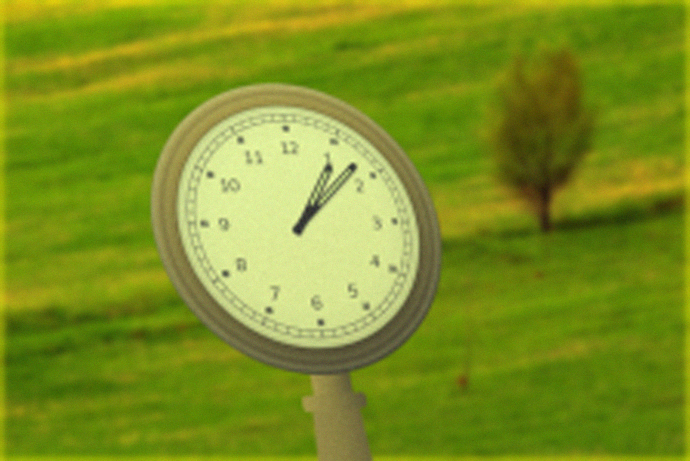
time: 1:08
